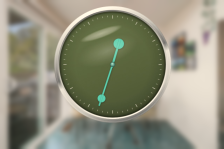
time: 12:33
